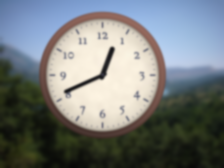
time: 12:41
